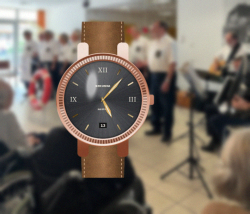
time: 5:07
